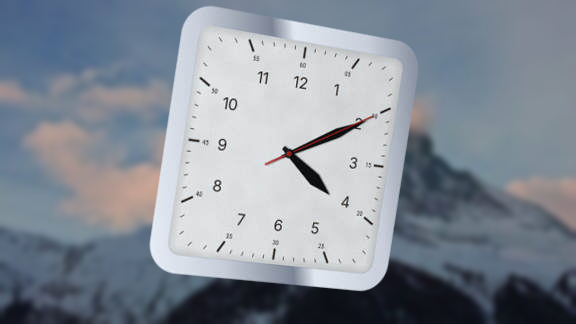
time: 4:10:10
